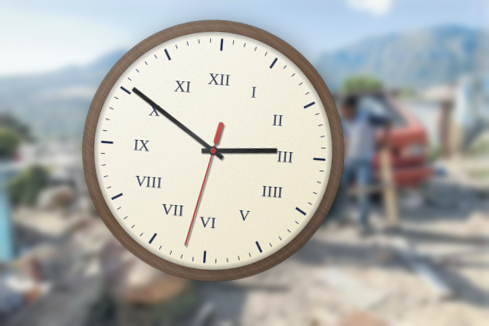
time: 2:50:32
